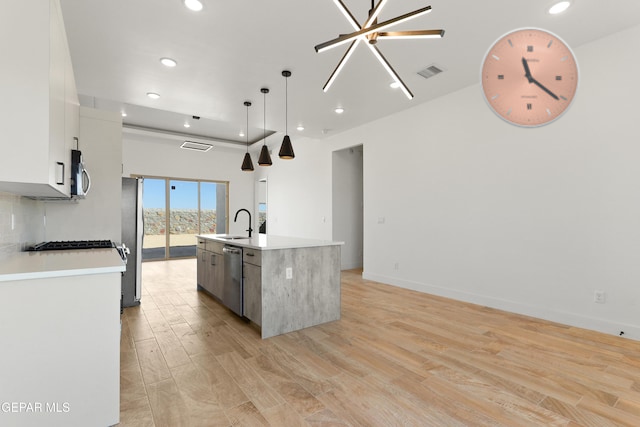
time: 11:21
